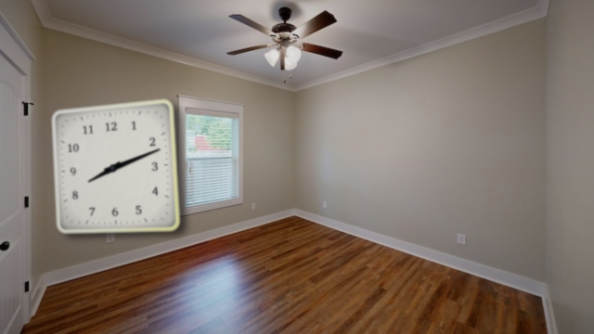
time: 8:12
